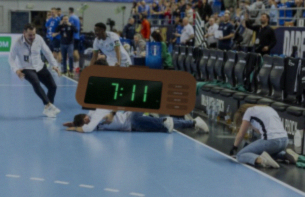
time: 7:11
